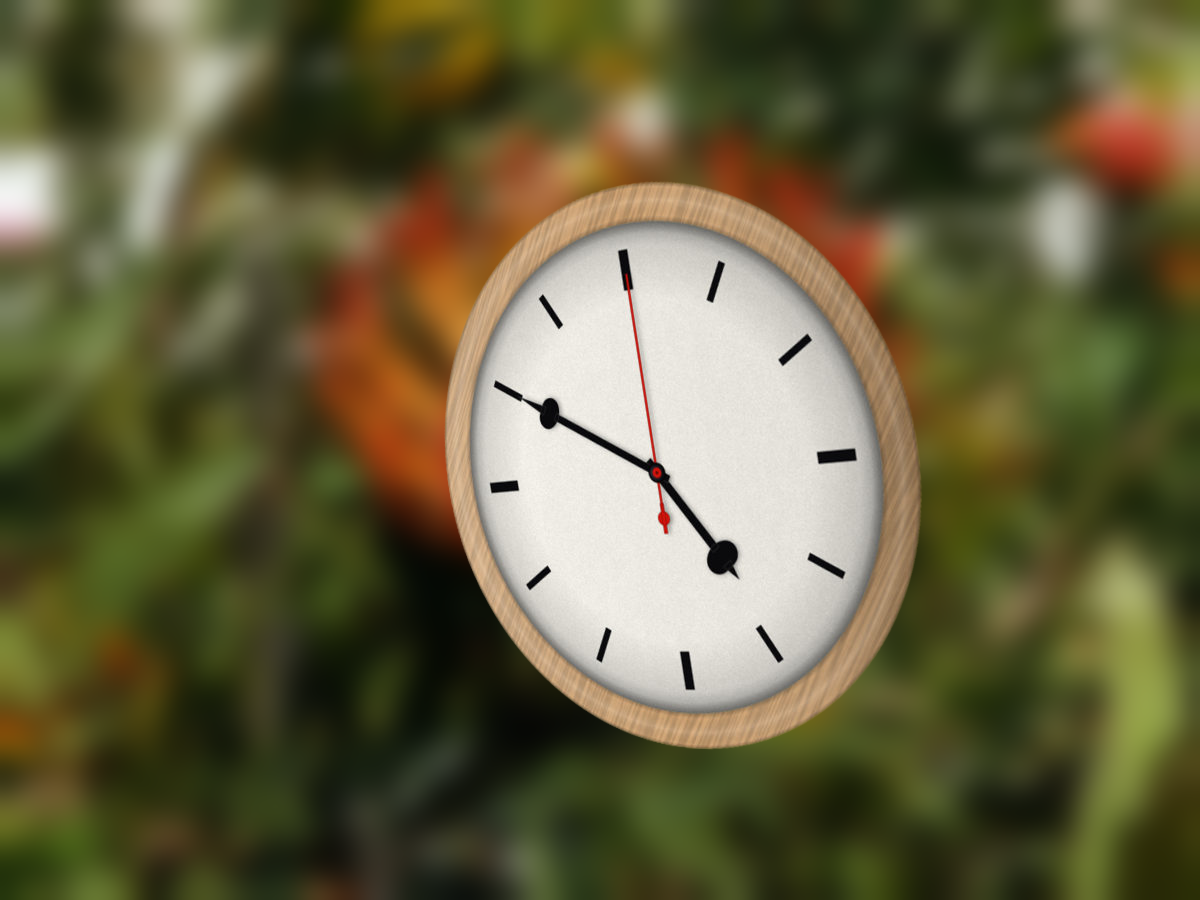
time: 4:50:00
